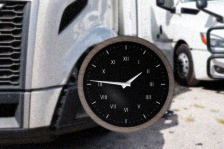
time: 1:46
